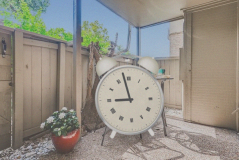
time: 8:58
